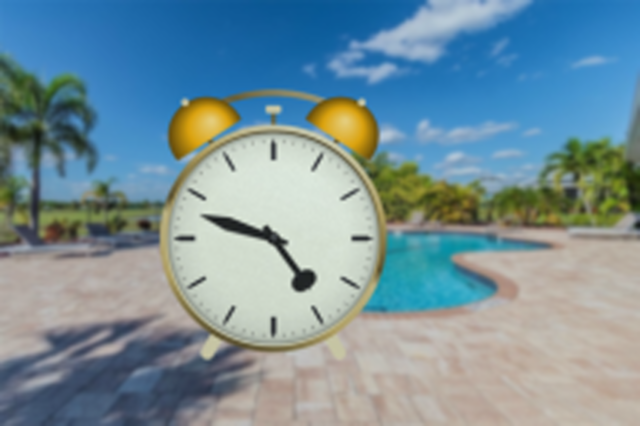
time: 4:48
